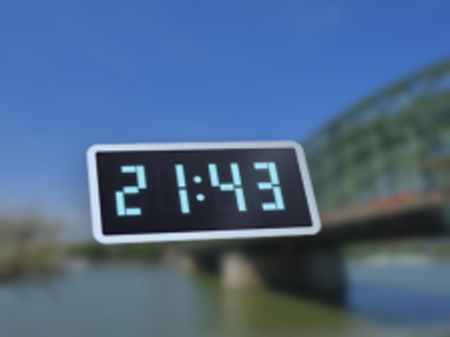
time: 21:43
